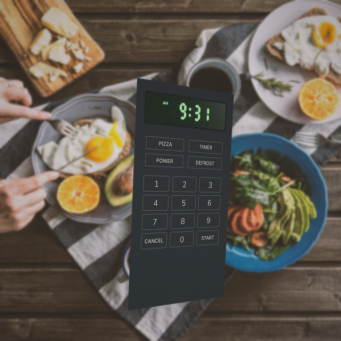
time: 9:31
